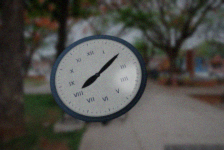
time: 8:10
